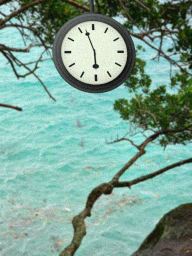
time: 5:57
